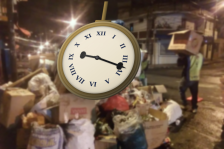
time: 9:18
